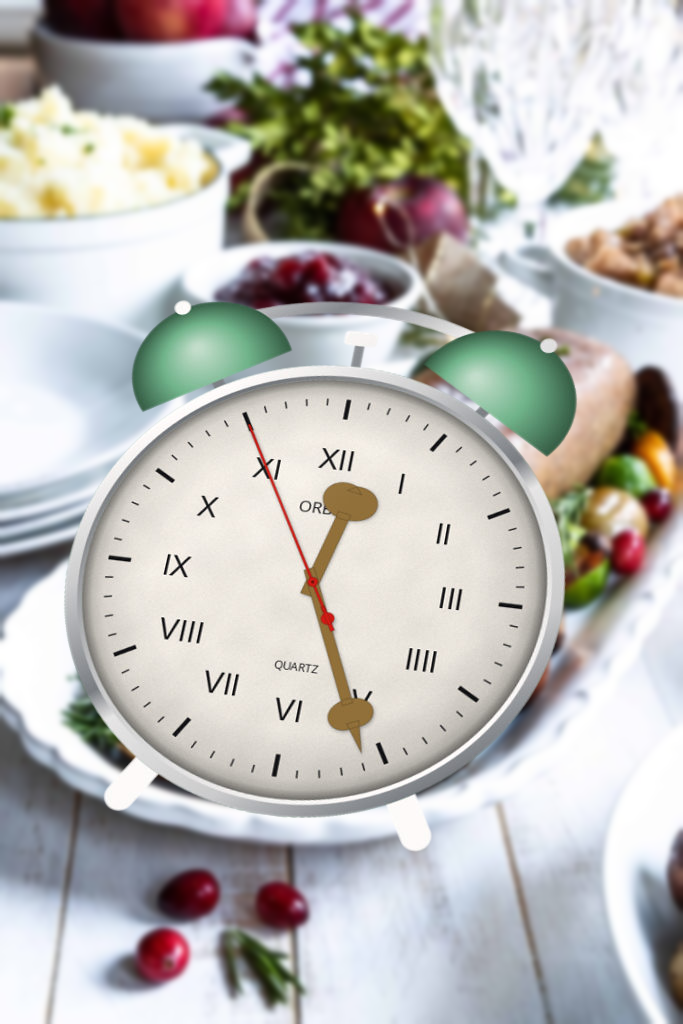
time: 12:25:55
